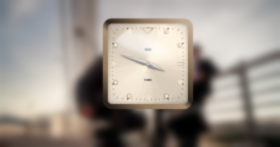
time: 3:48
